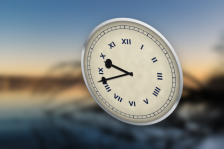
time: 9:42
